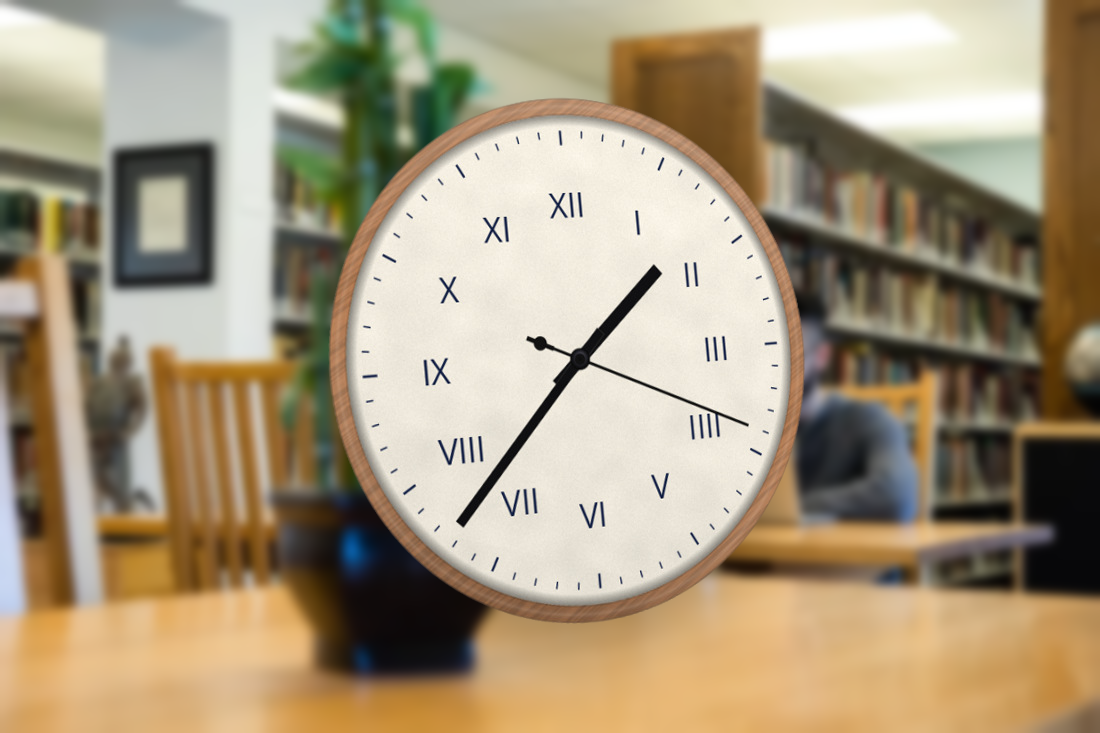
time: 1:37:19
